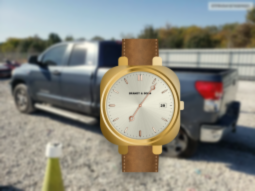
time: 7:06
